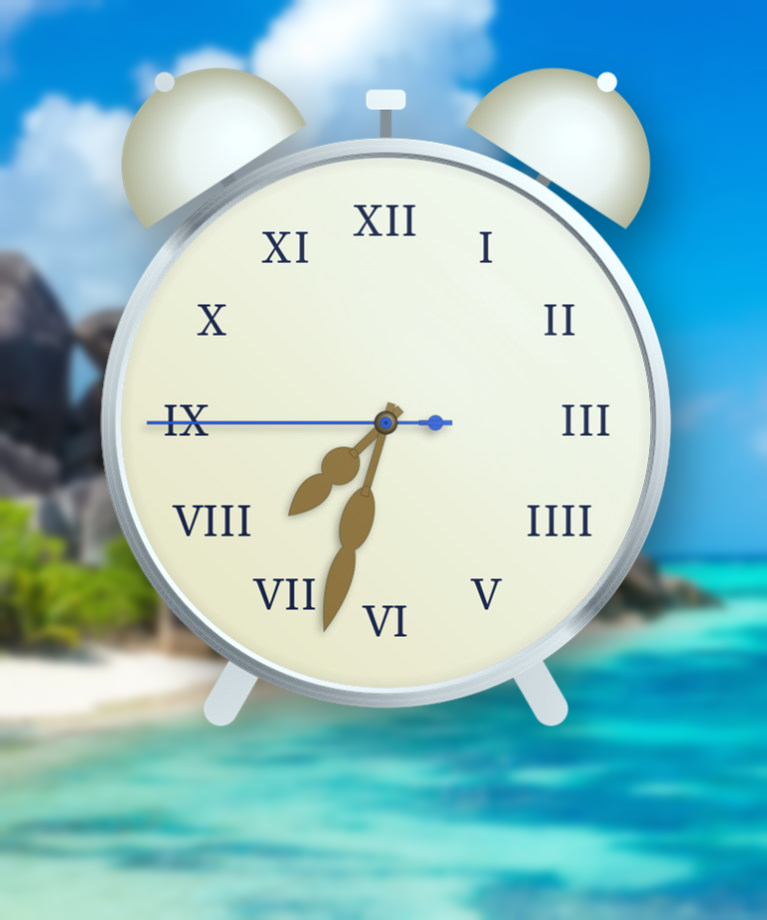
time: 7:32:45
